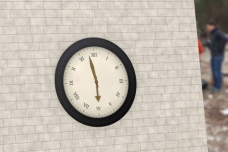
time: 5:58
